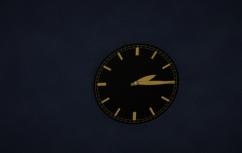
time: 2:15
